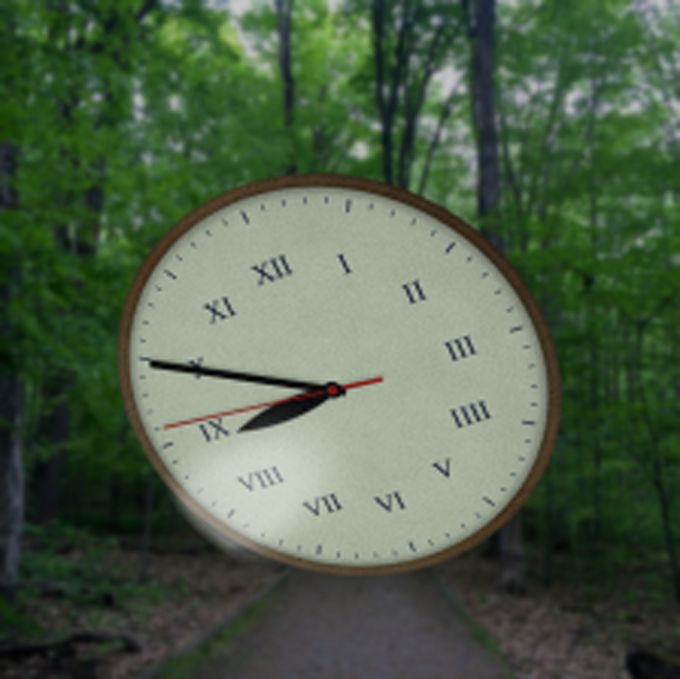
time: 8:49:46
